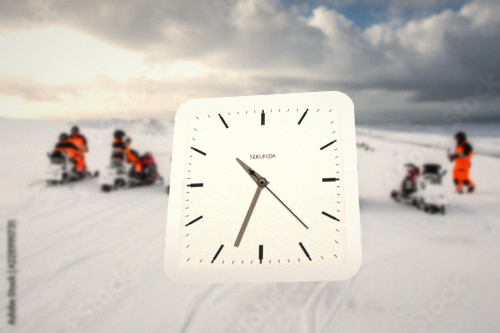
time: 10:33:23
